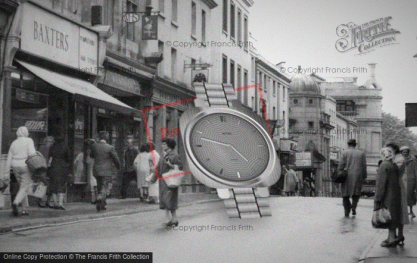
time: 4:48
